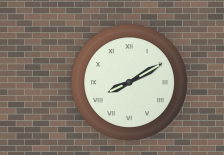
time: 8:10
